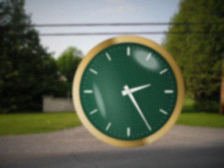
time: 2:25
